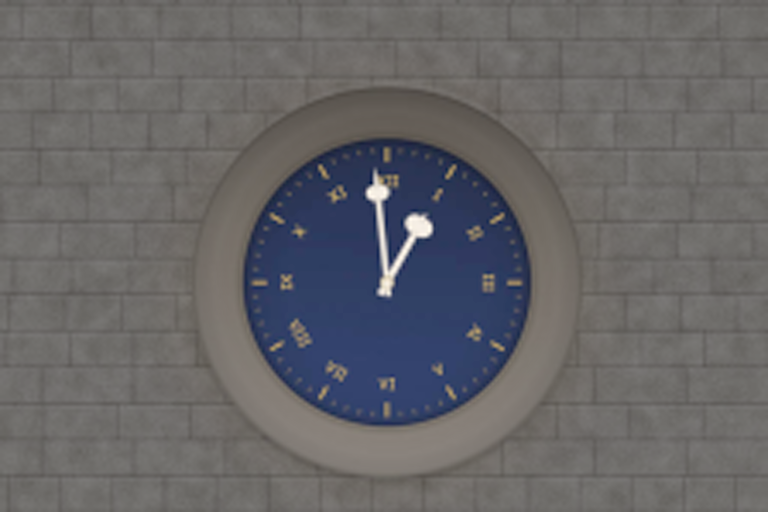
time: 12:59
